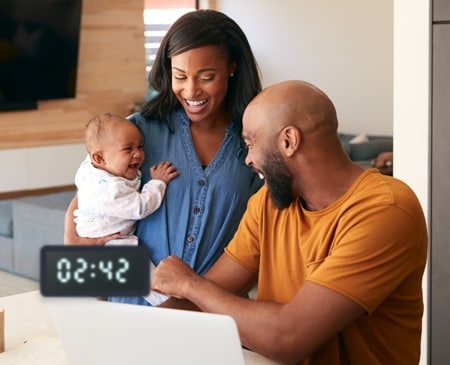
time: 2:42
